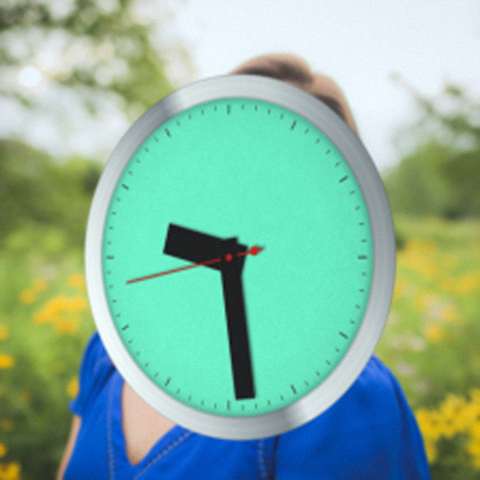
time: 9:28:43
